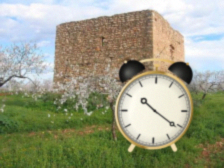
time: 10:21
